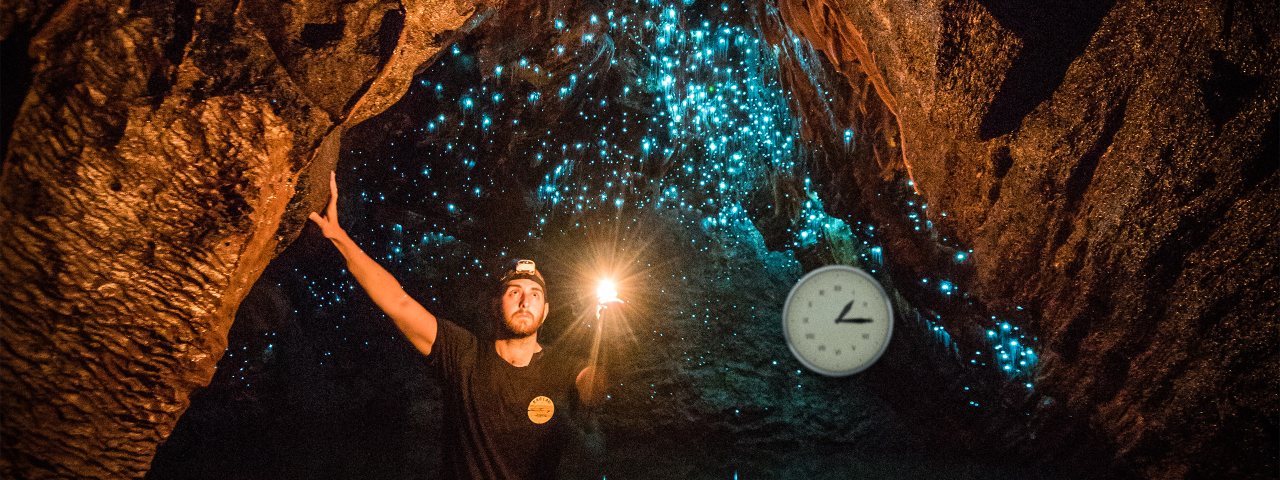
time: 1:15
